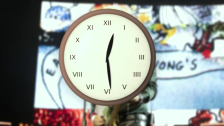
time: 12:29
